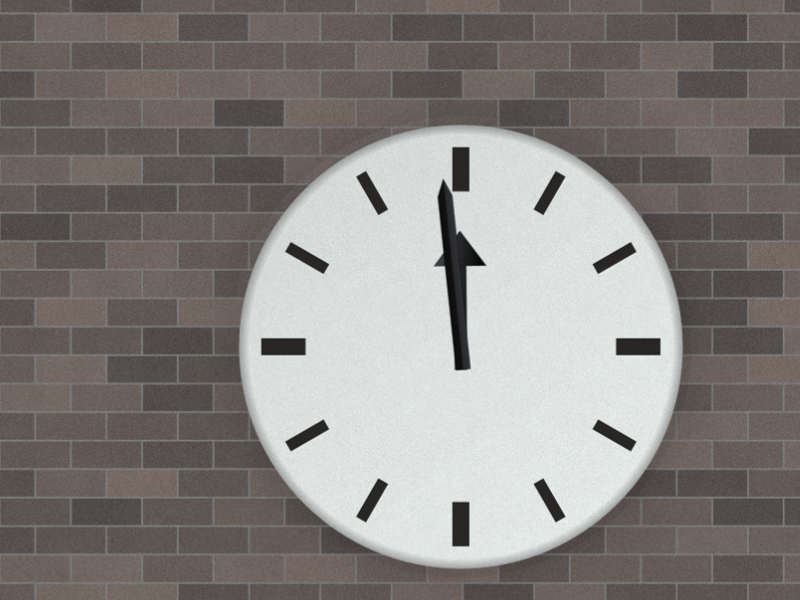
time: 11:59
